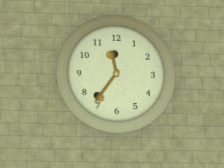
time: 11:36
